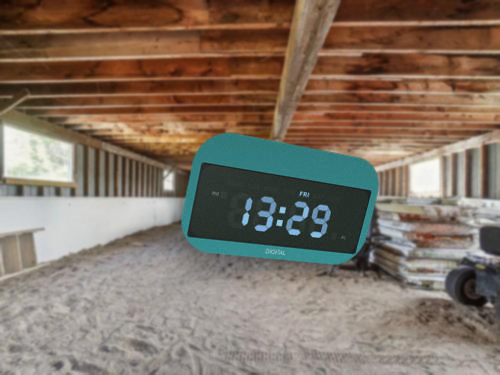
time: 13:29
